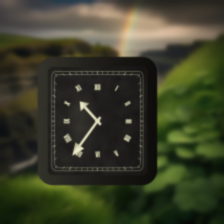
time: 10:36
